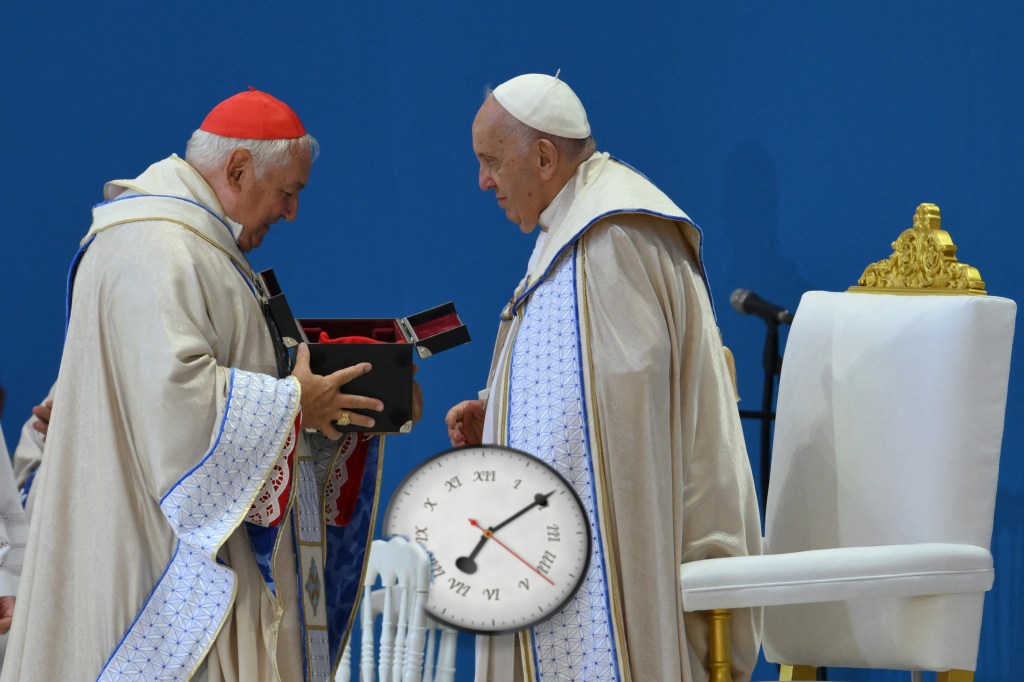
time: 7:09:22
